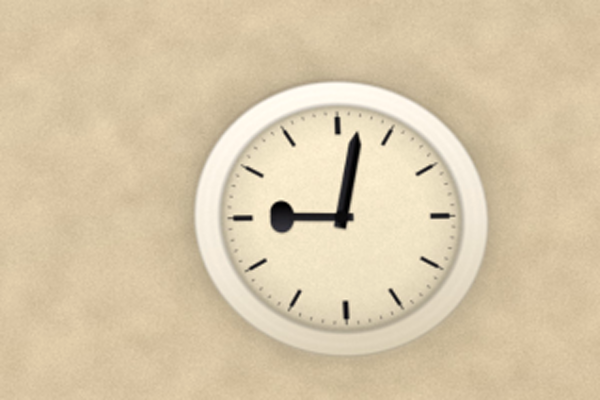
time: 9:02
